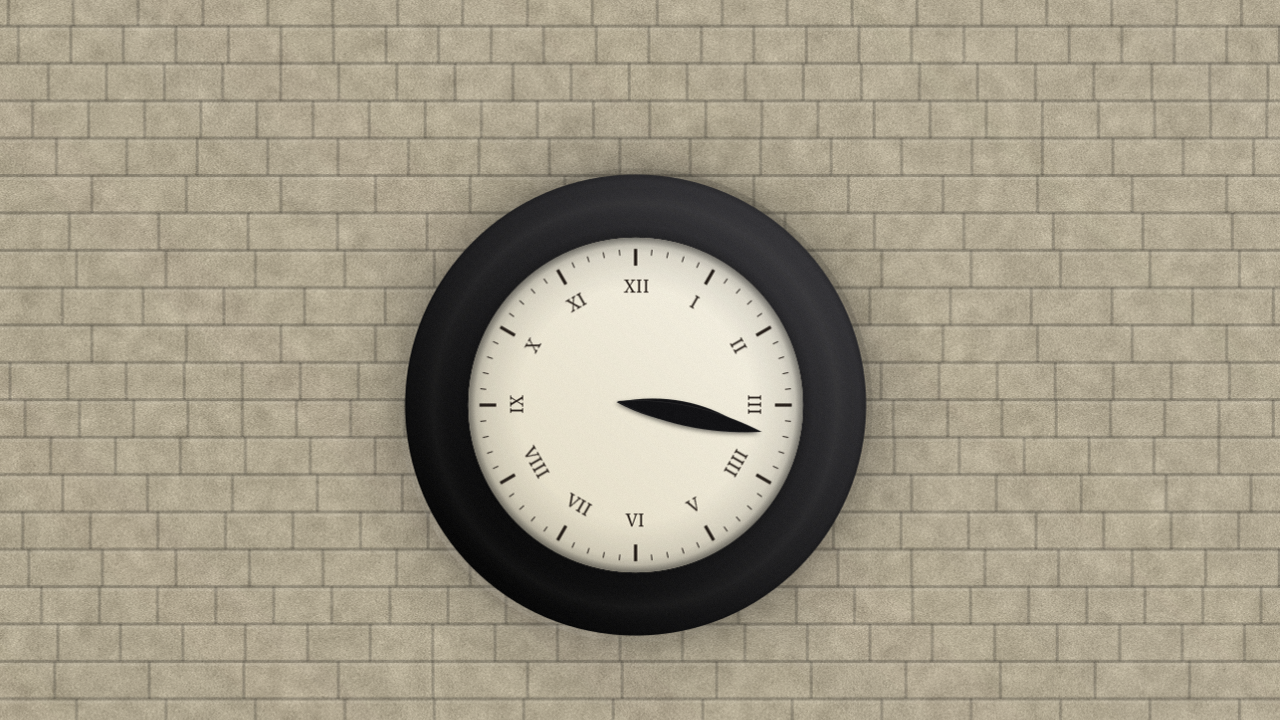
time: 3:17
